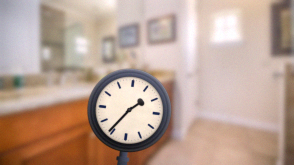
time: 1:36
